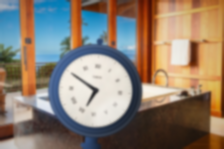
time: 6:50
